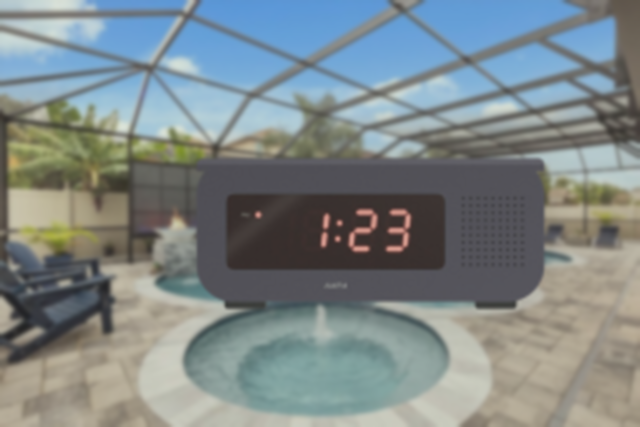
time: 1:23
